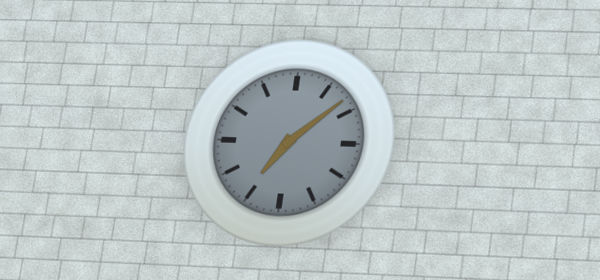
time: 7:08
